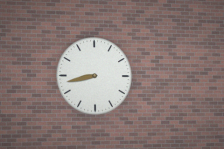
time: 8:43
